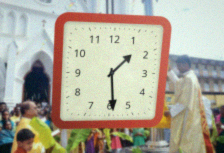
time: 1:29
